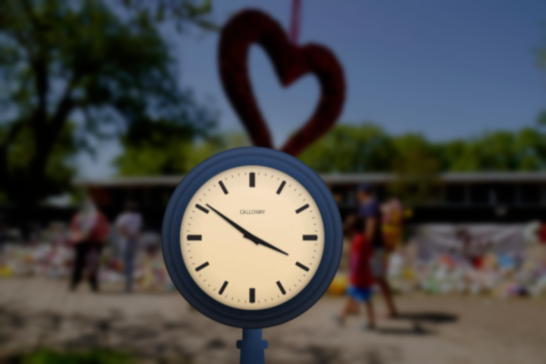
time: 3:51
